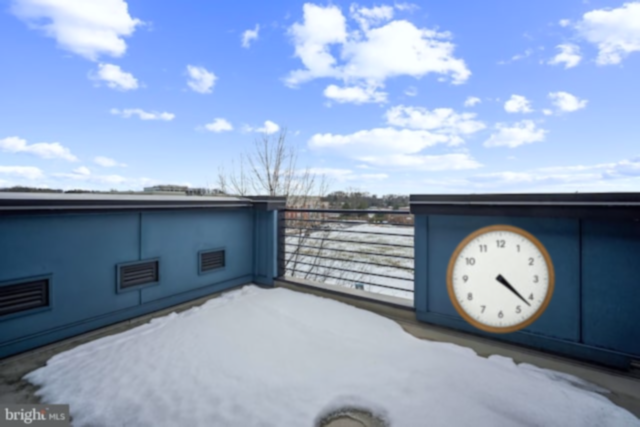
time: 4:22
